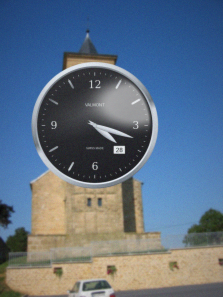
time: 4:18
